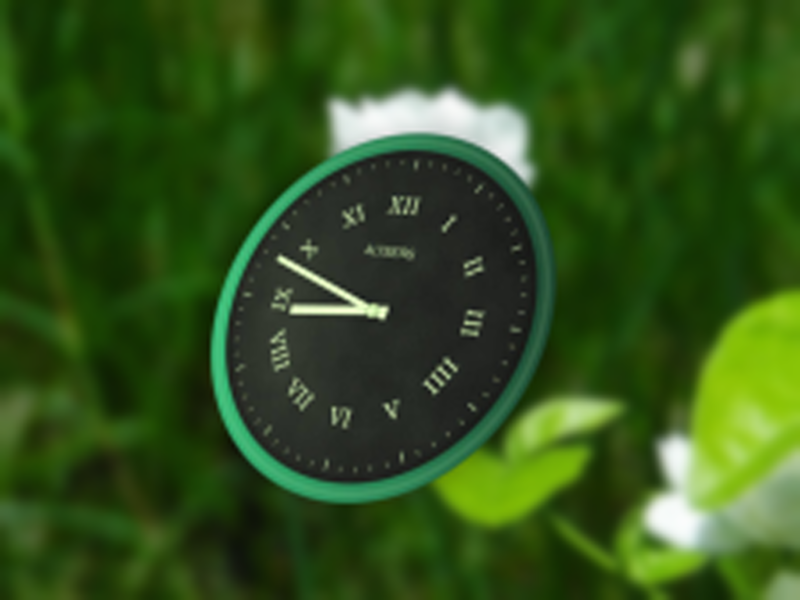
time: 8:48
